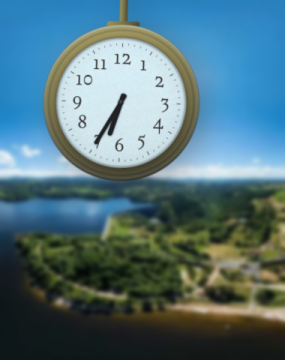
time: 6:35
